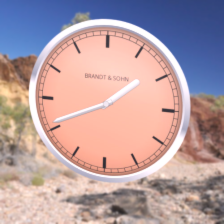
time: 1:41
